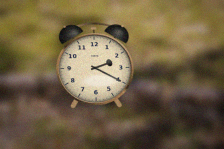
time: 2:20
